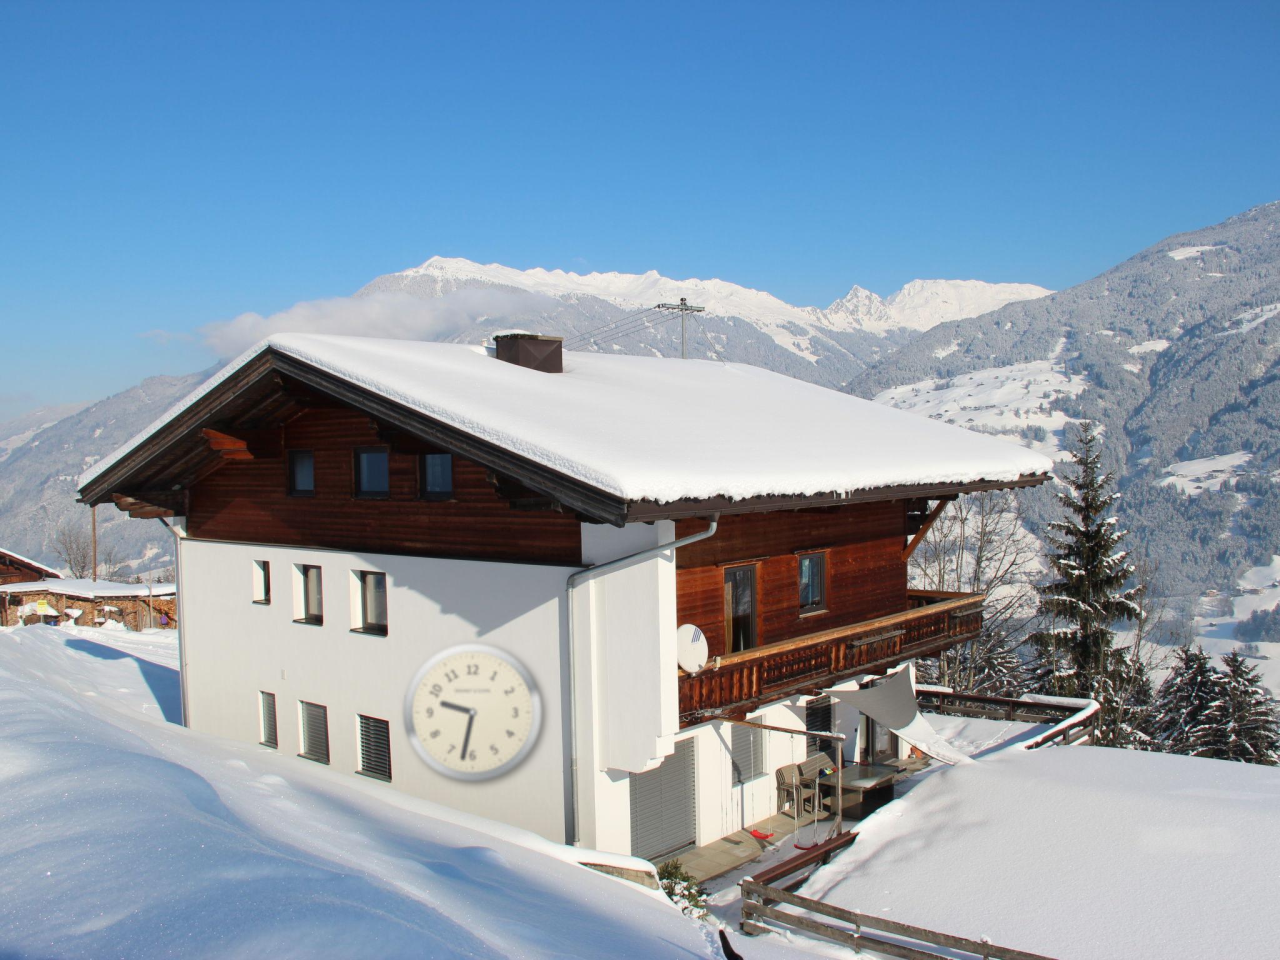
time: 9:32
